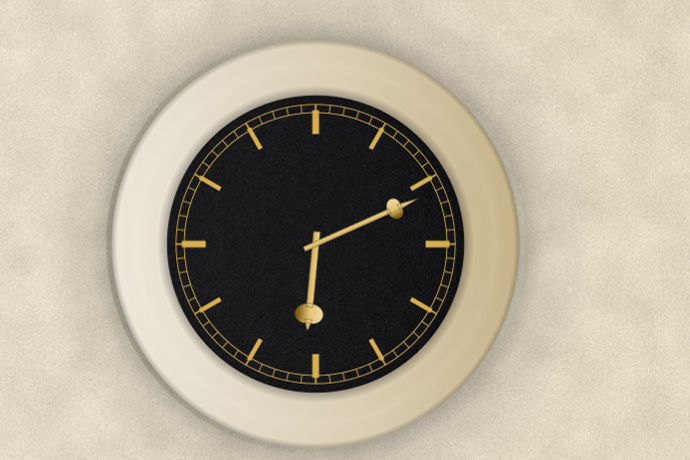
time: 6:11
